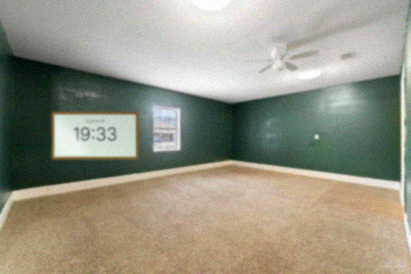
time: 19:33
